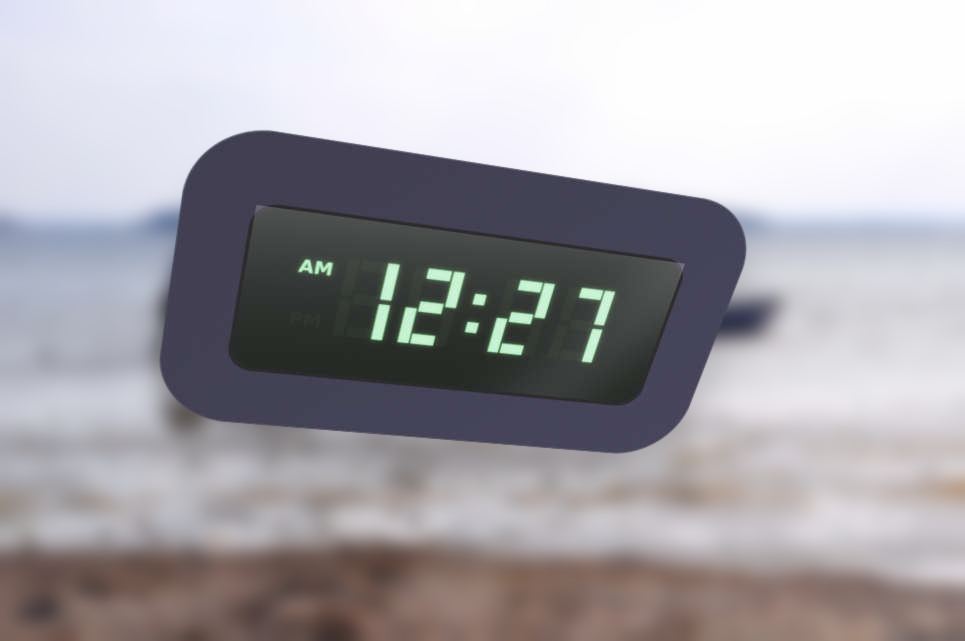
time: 12:27
